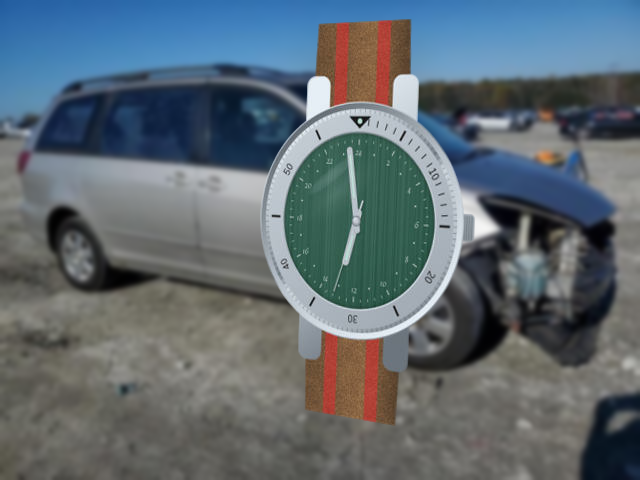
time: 12:58:33
